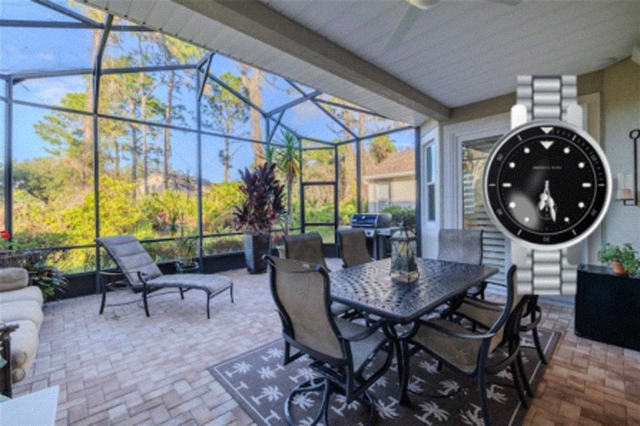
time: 6:28
